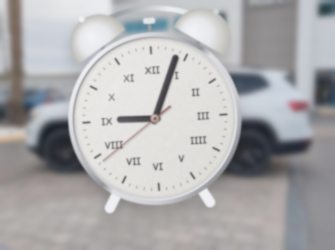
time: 9:03:39
